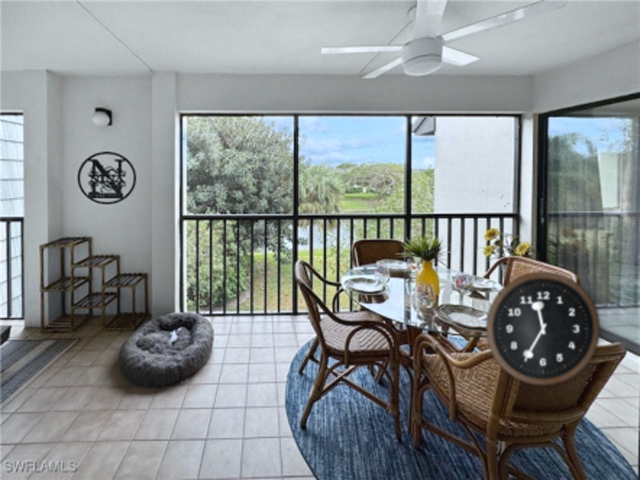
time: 11:35
